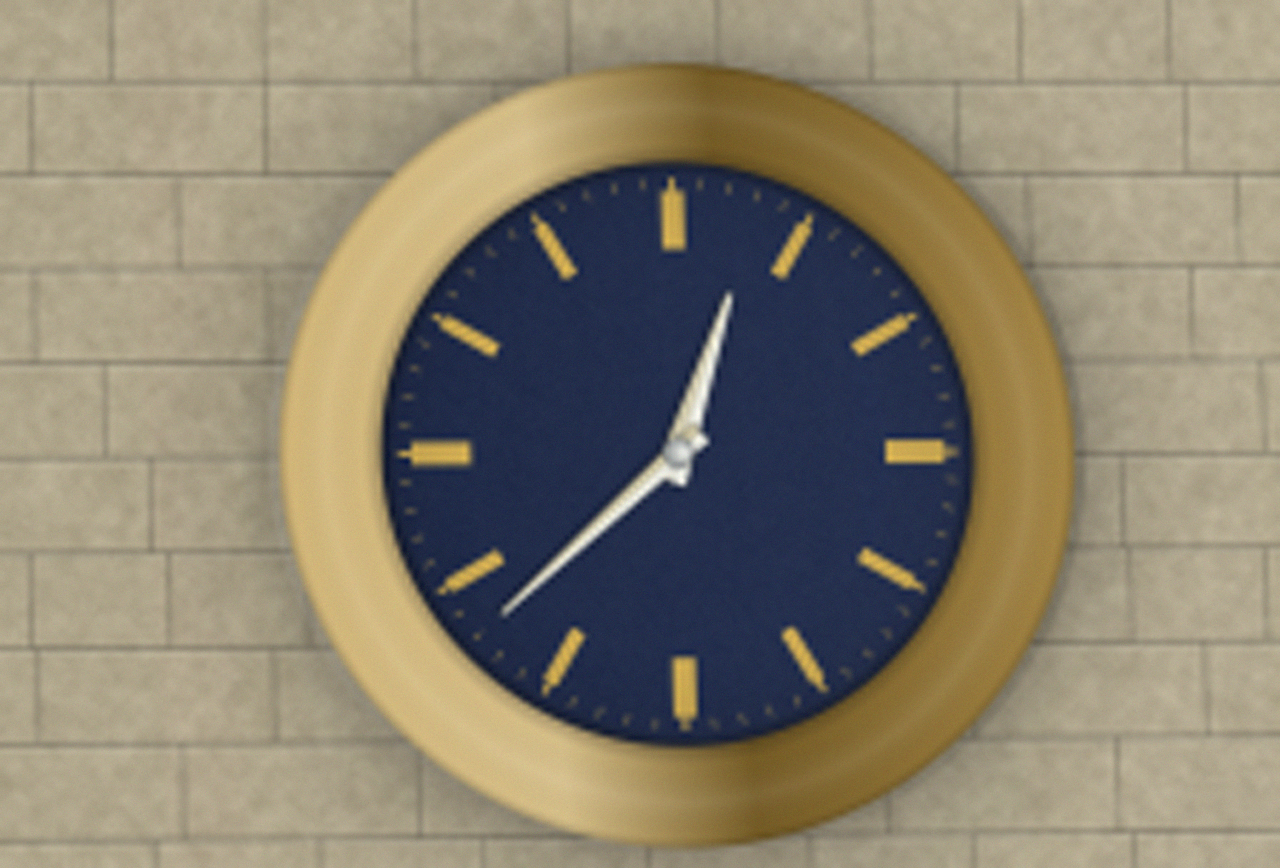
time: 12:38
